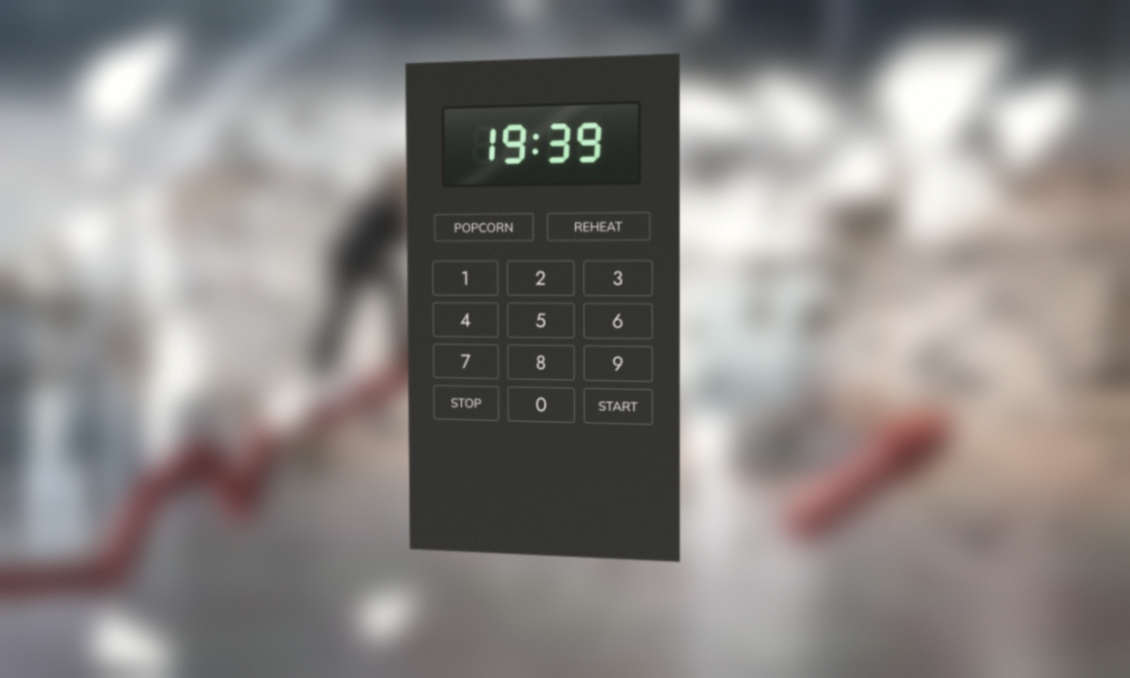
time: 19:39
